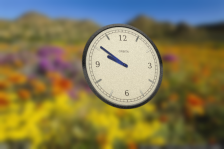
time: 9:51
